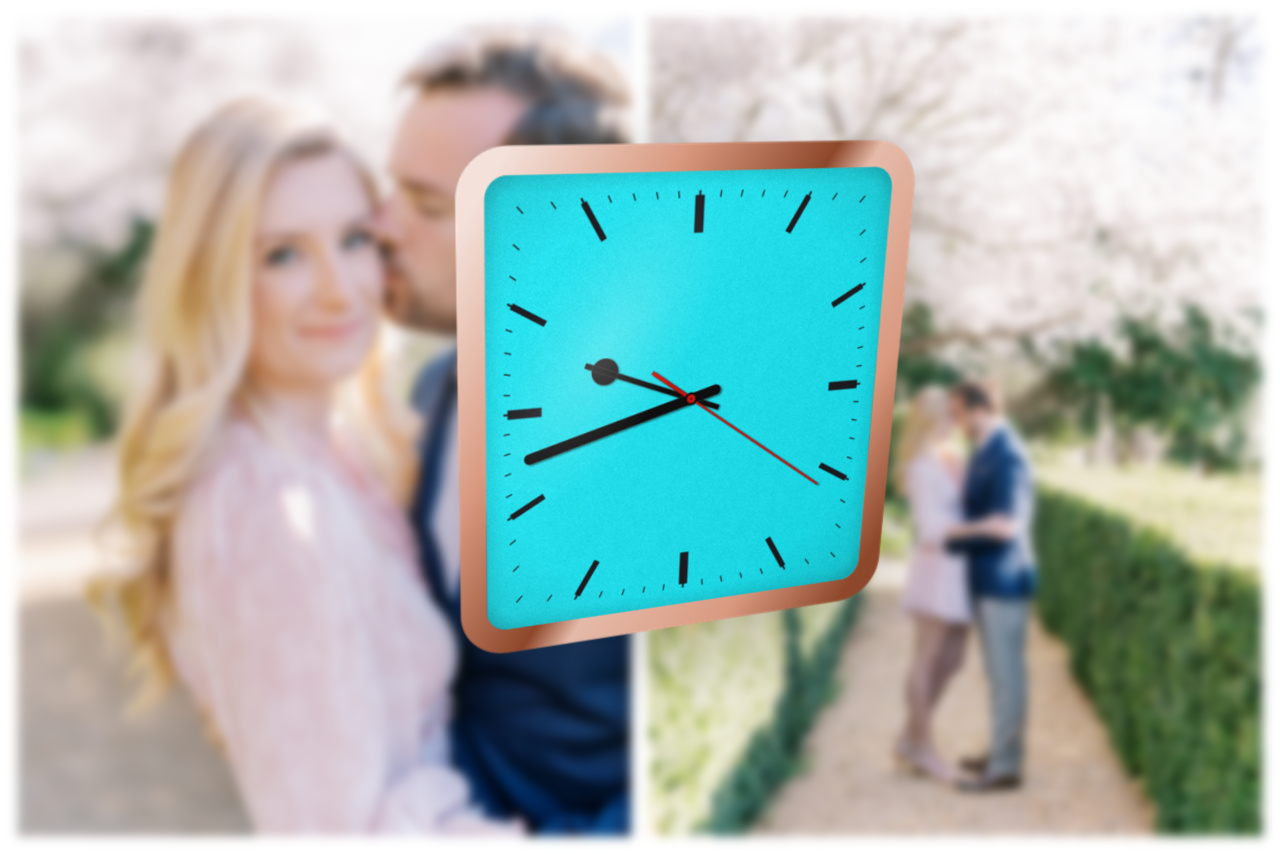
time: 9:42:21
